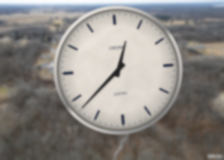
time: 12:38
